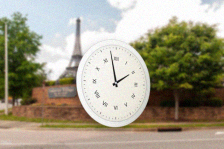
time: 1:58
